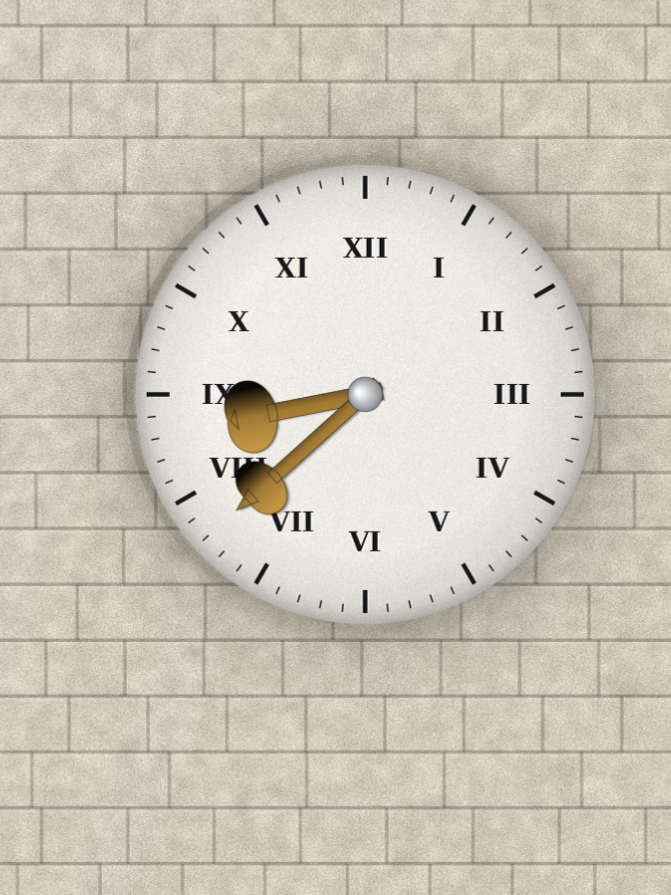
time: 8:38
